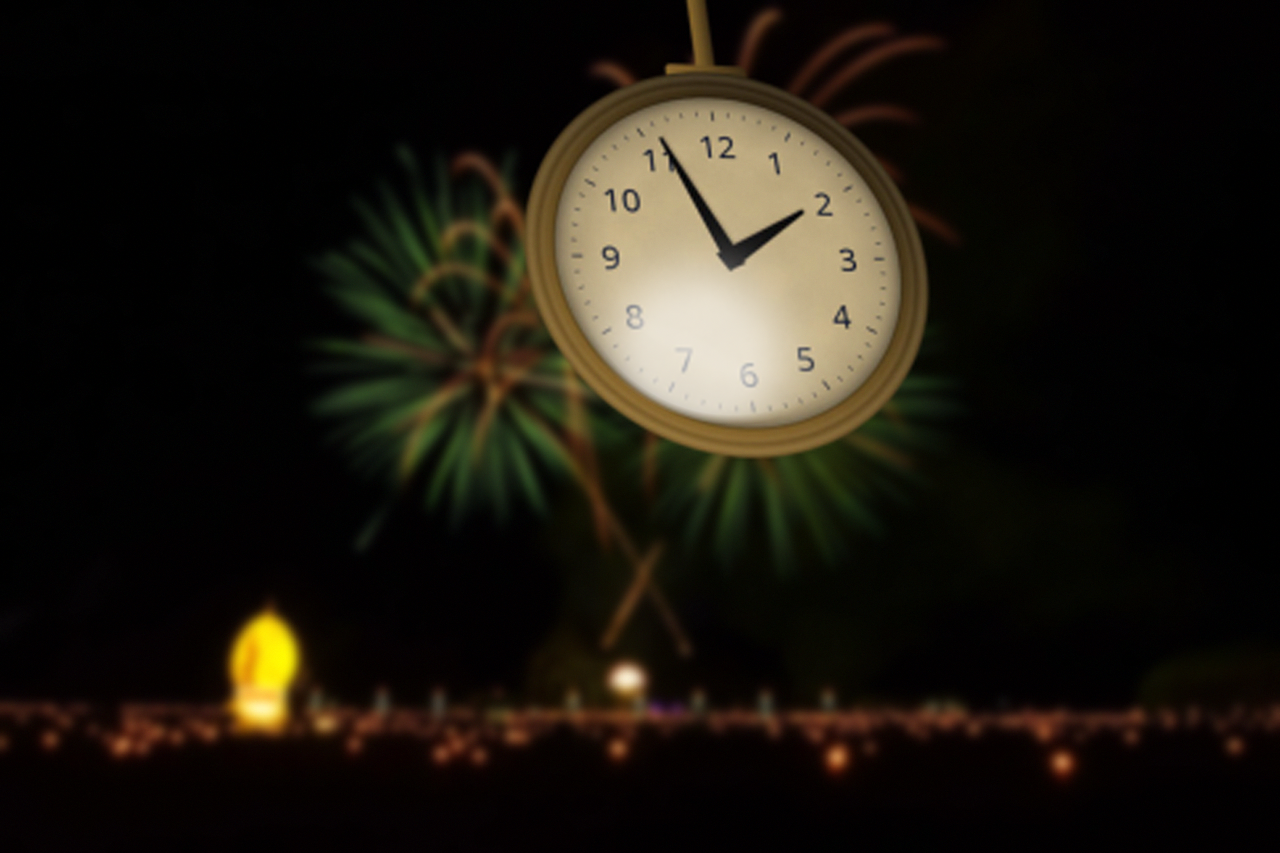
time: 1:56
